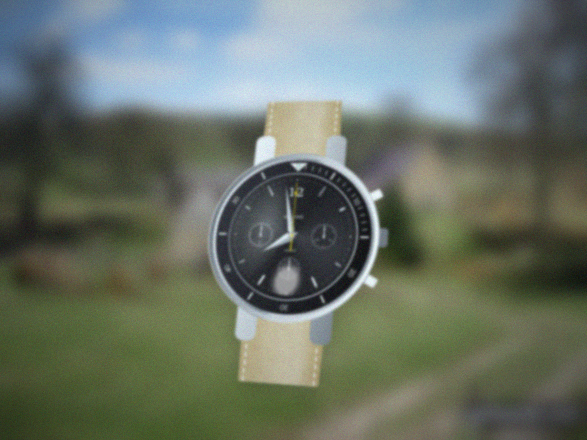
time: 7:58
